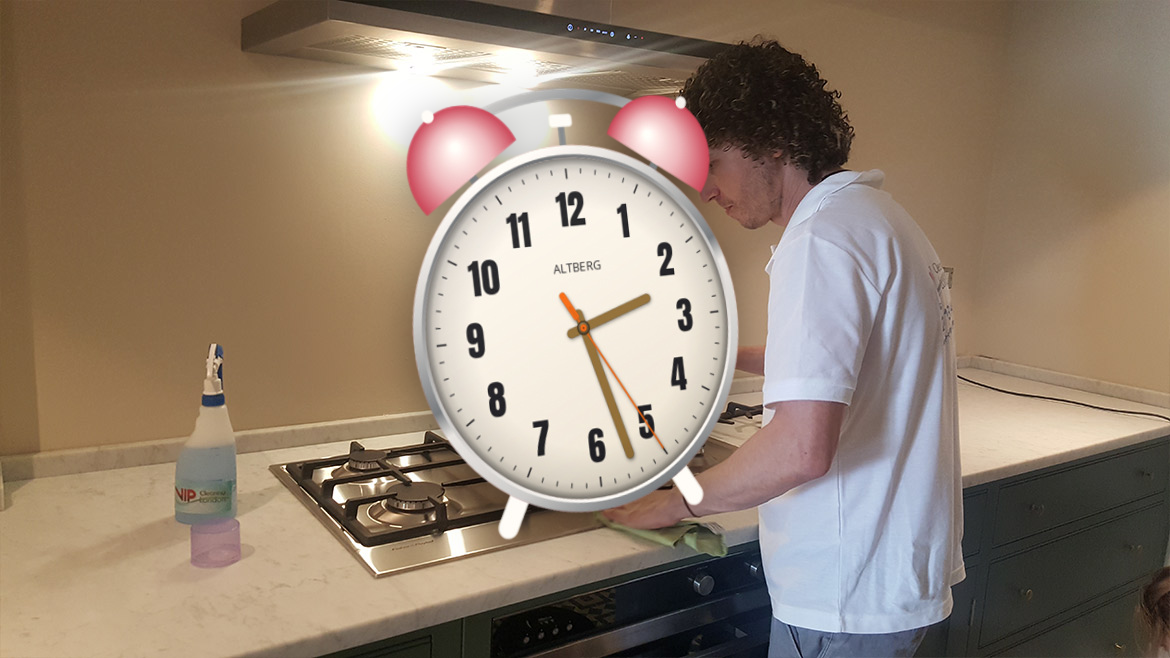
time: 2:27:25
